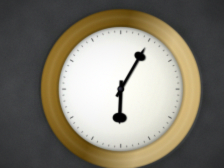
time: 6:05
